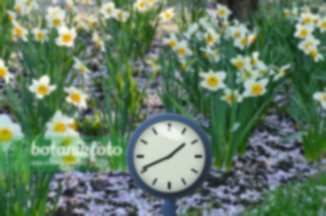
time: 1:41
